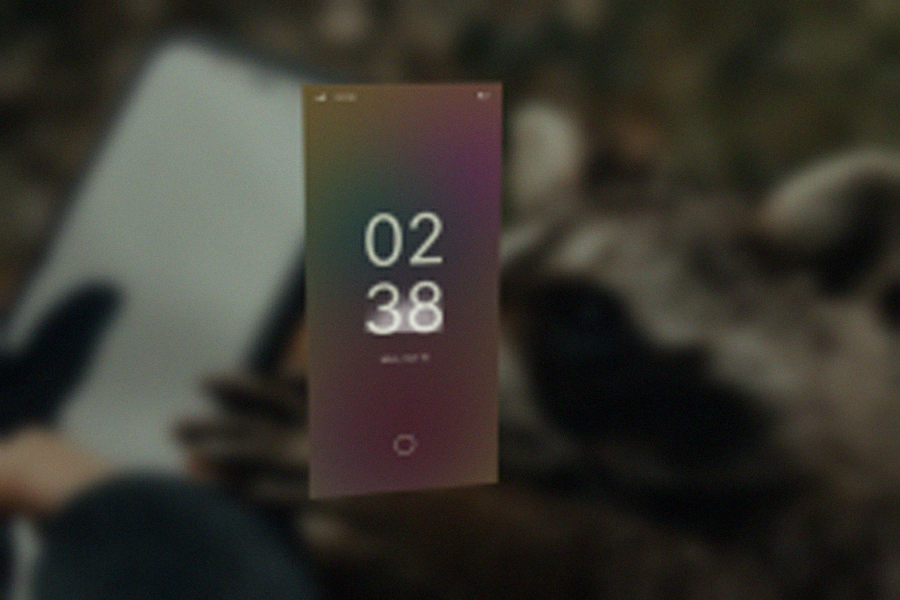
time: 2:38
